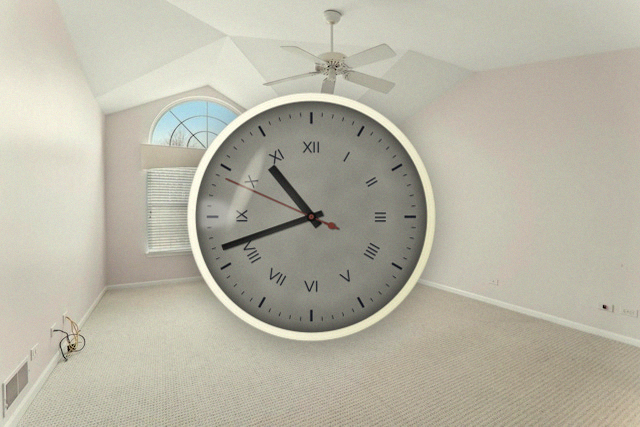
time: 10:41:49
